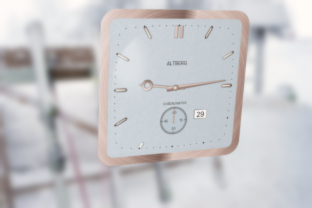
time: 9:14
